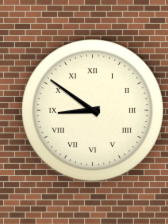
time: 8:51
